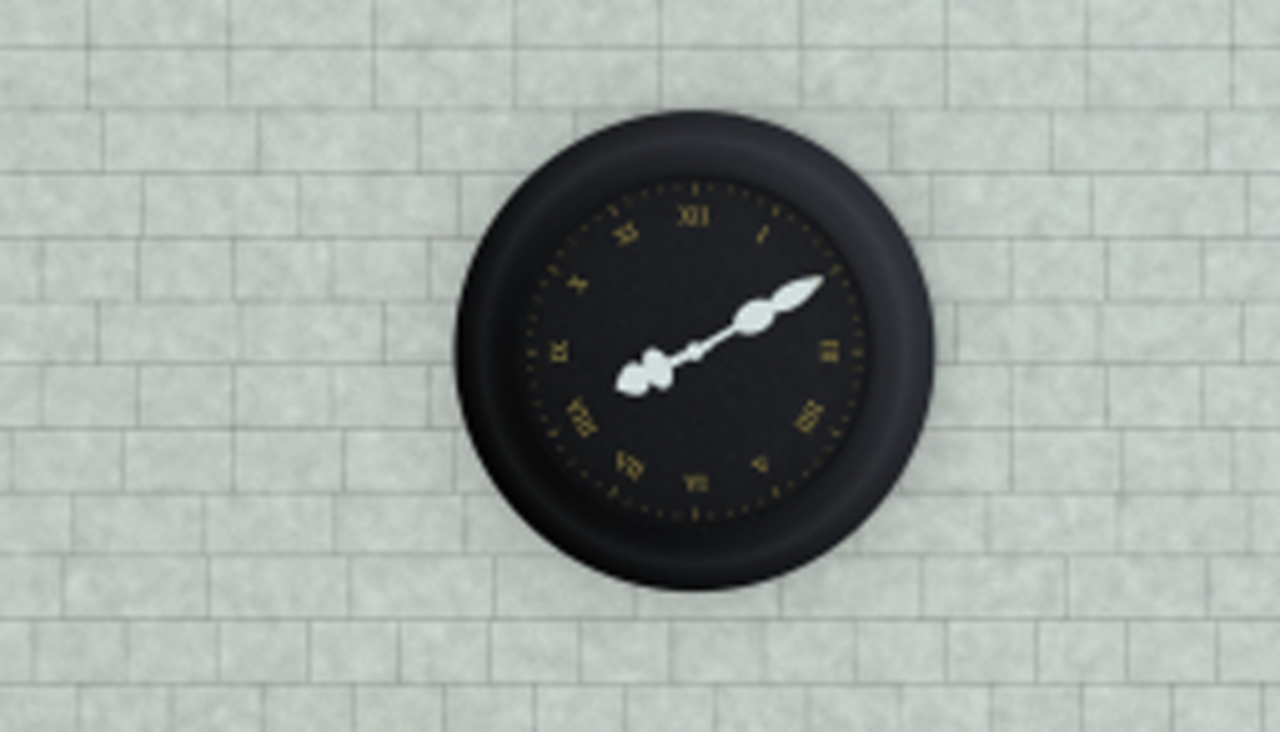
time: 8:10
